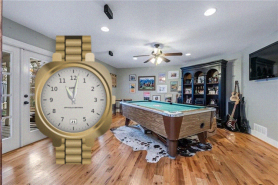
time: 11:02
